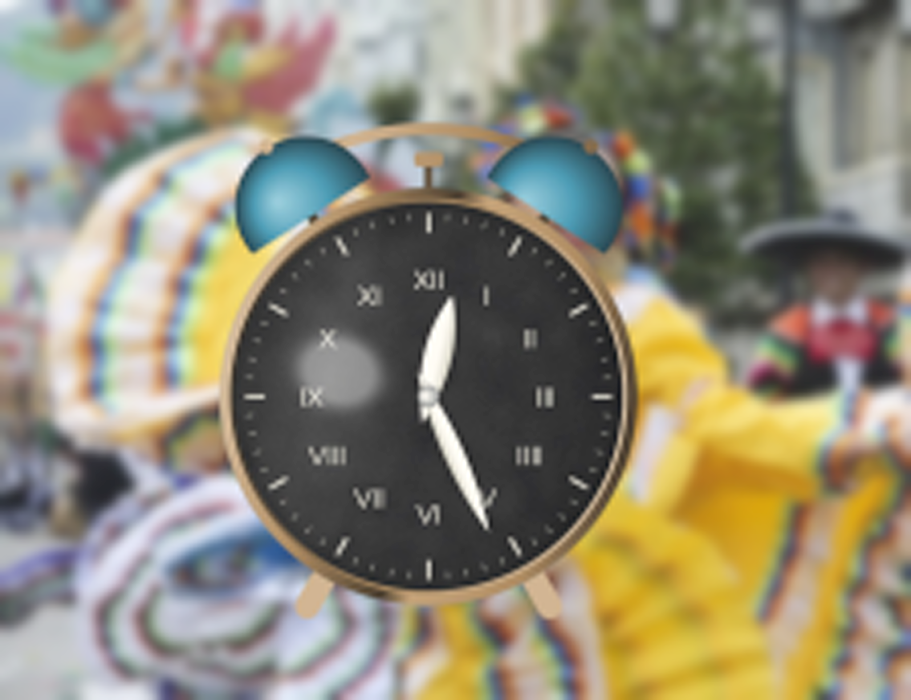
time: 12:26
